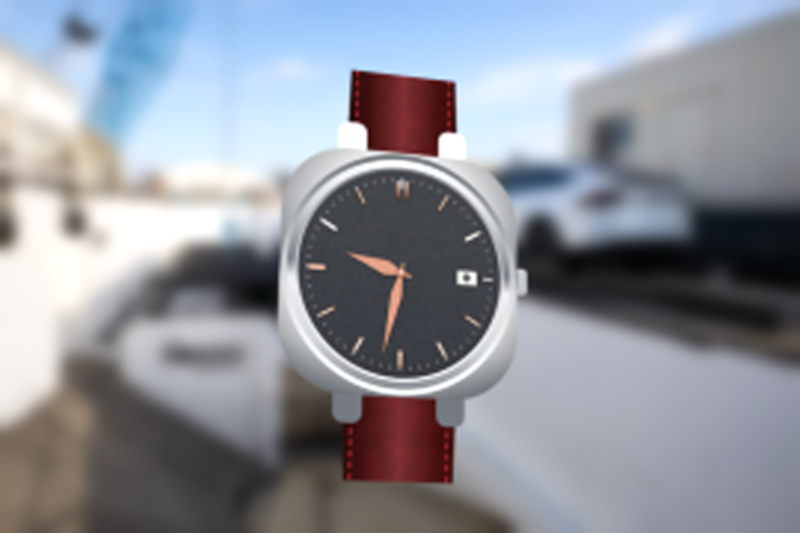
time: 9:32
